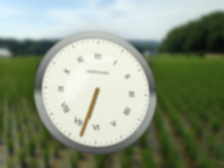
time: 6:33
